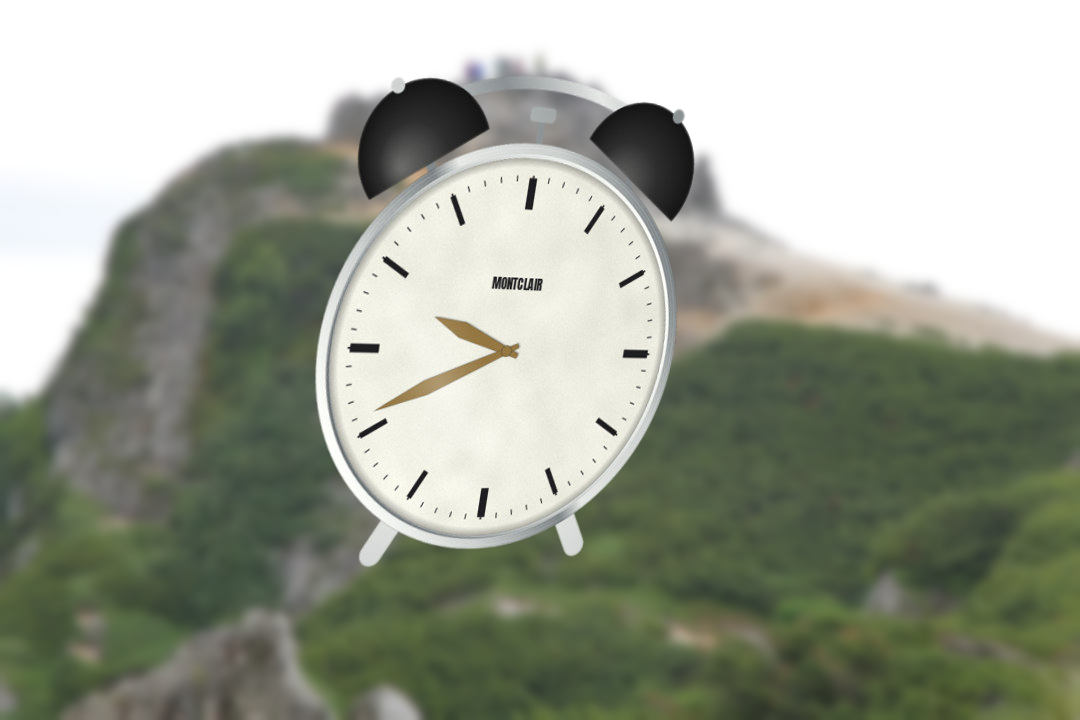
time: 9:41
